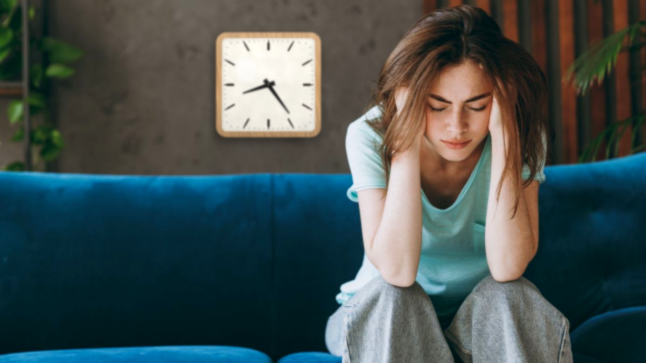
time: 8:24
